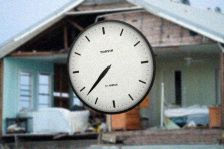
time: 7:38
